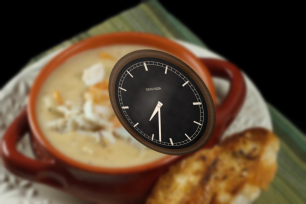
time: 7:33
